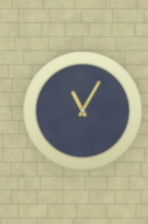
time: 11:05
